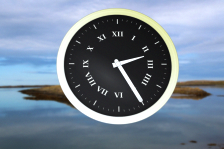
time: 2:25
